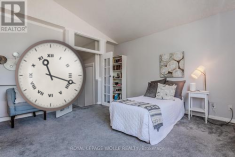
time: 11:18
